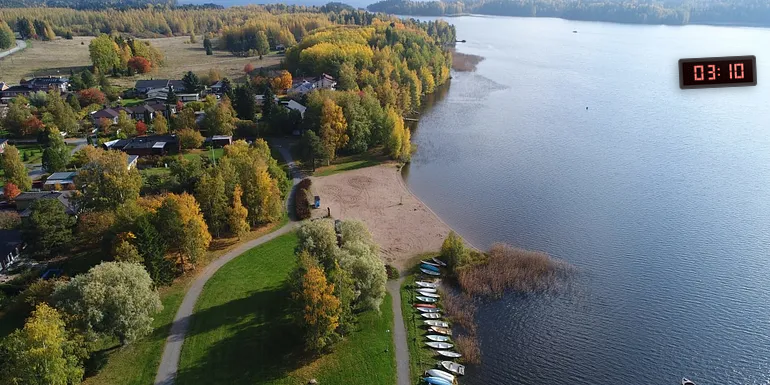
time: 3:10
